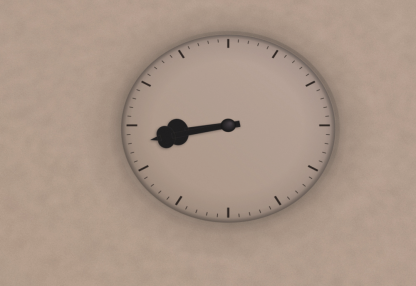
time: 8:43
